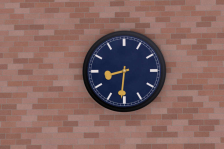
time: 8:31
